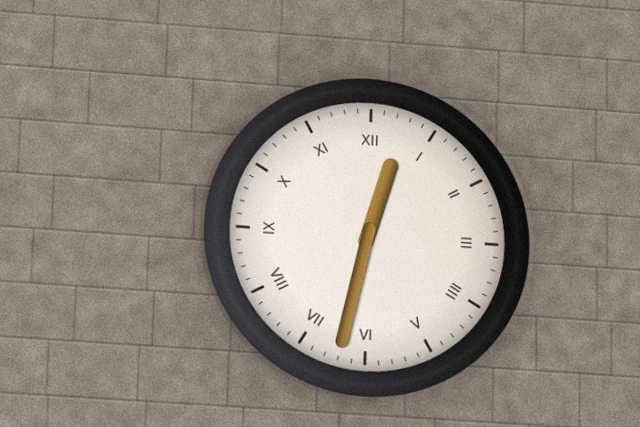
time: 12:32
